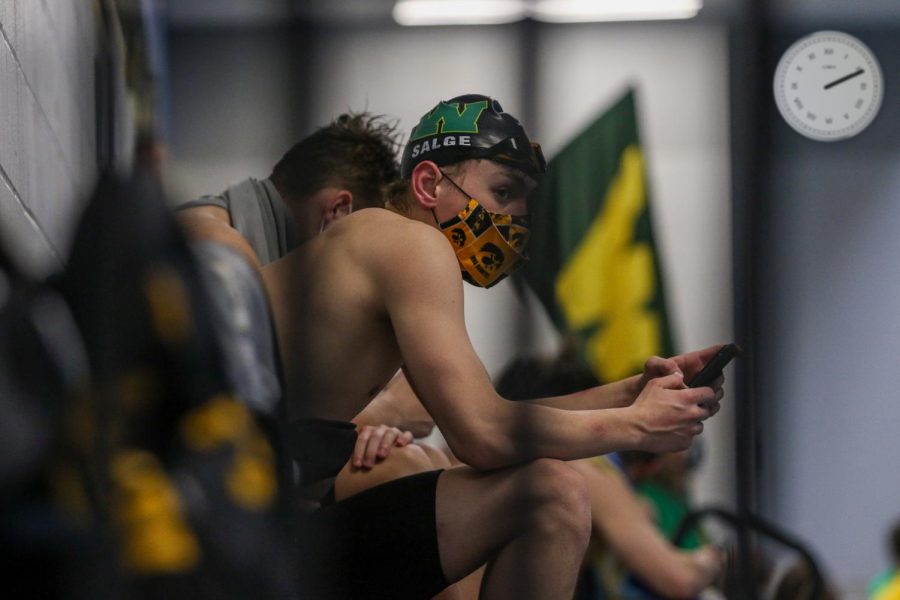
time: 2:11
